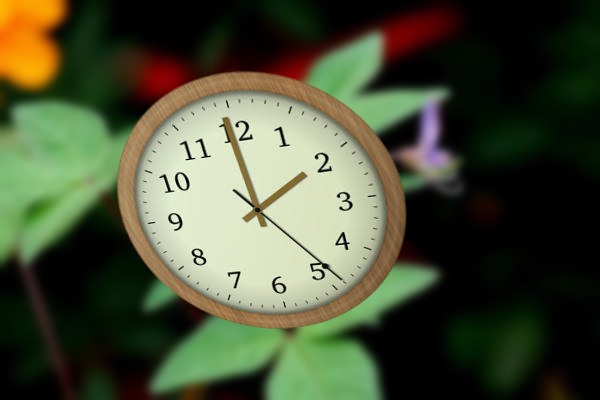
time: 1:59:24
